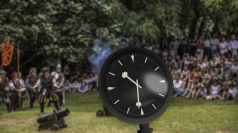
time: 10:31
